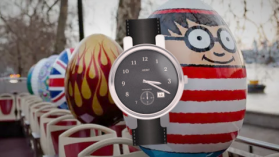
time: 3:20
